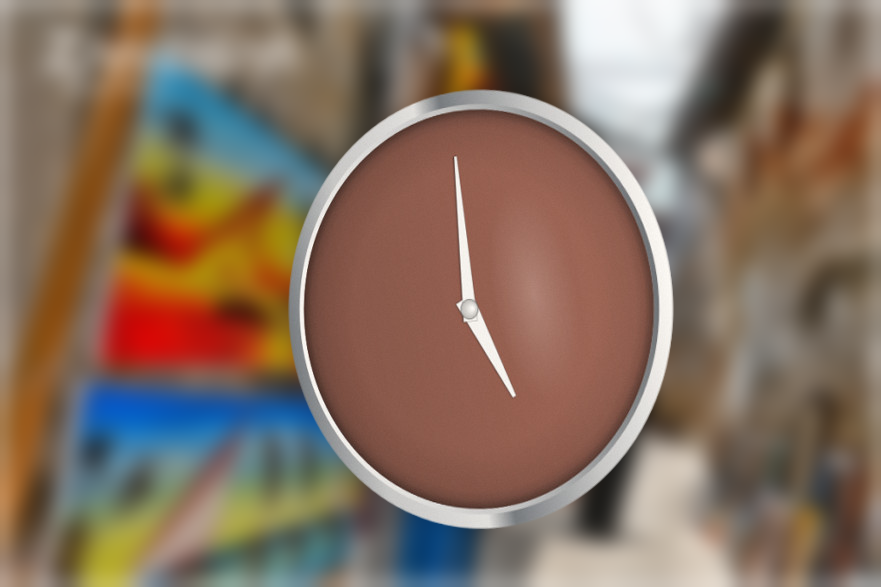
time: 4:59
